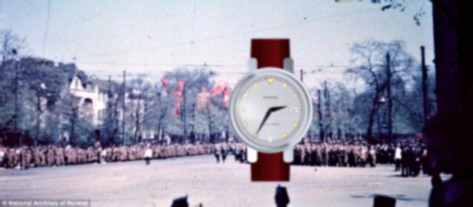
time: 2:35
